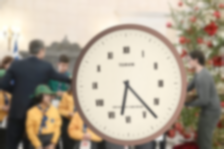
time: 6:23
